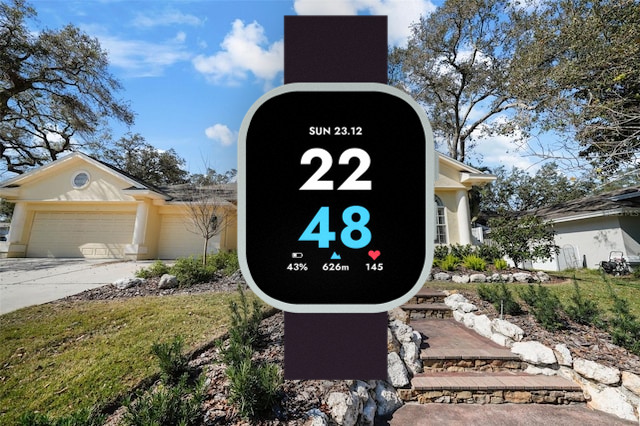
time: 22:48
